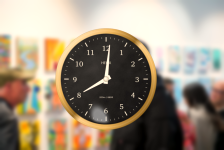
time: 8:01
